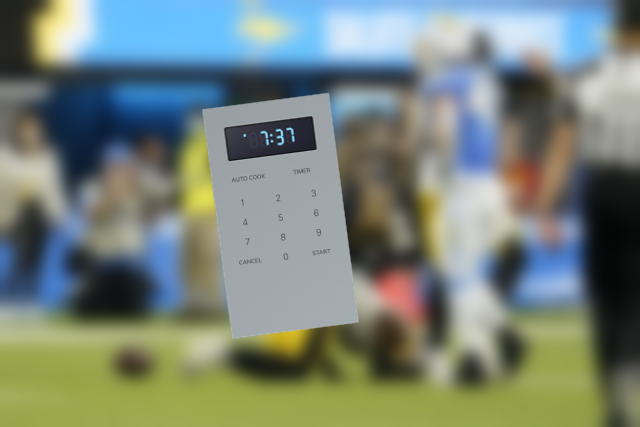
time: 7:37
